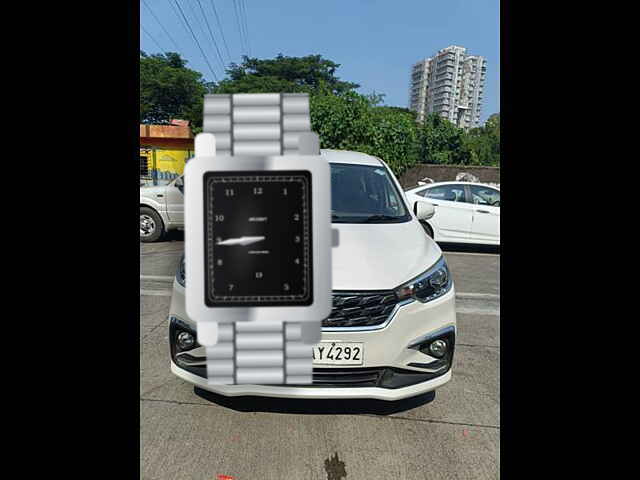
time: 8:44
